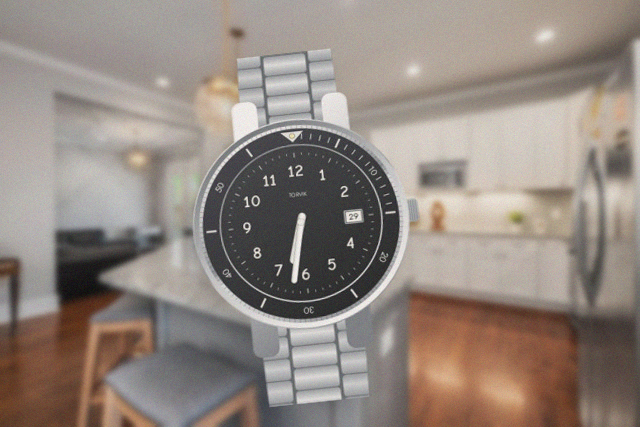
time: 6:32
